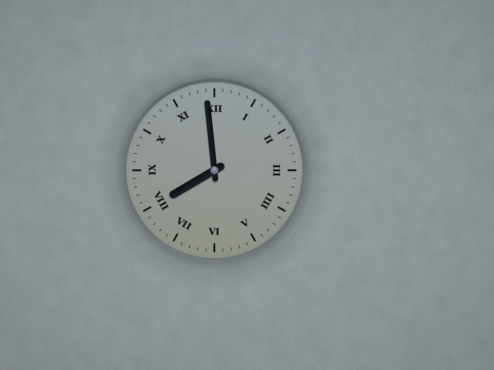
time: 7:59
